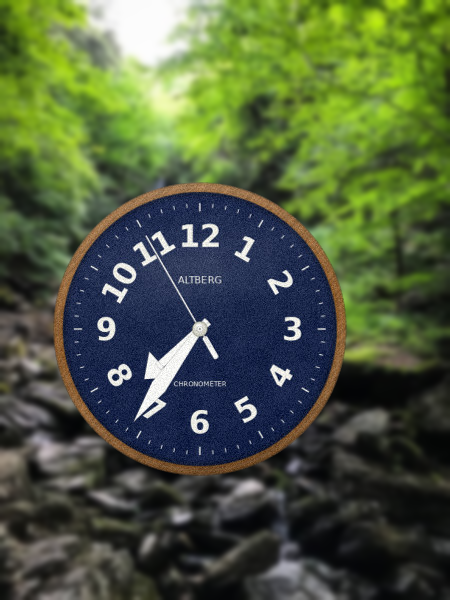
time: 7:35:55
